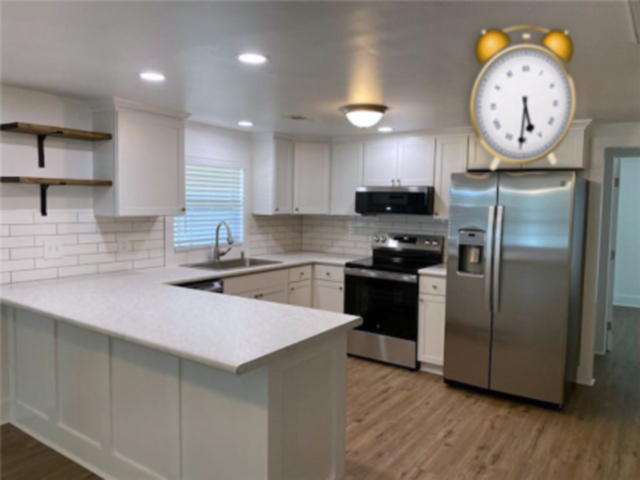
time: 5:31
